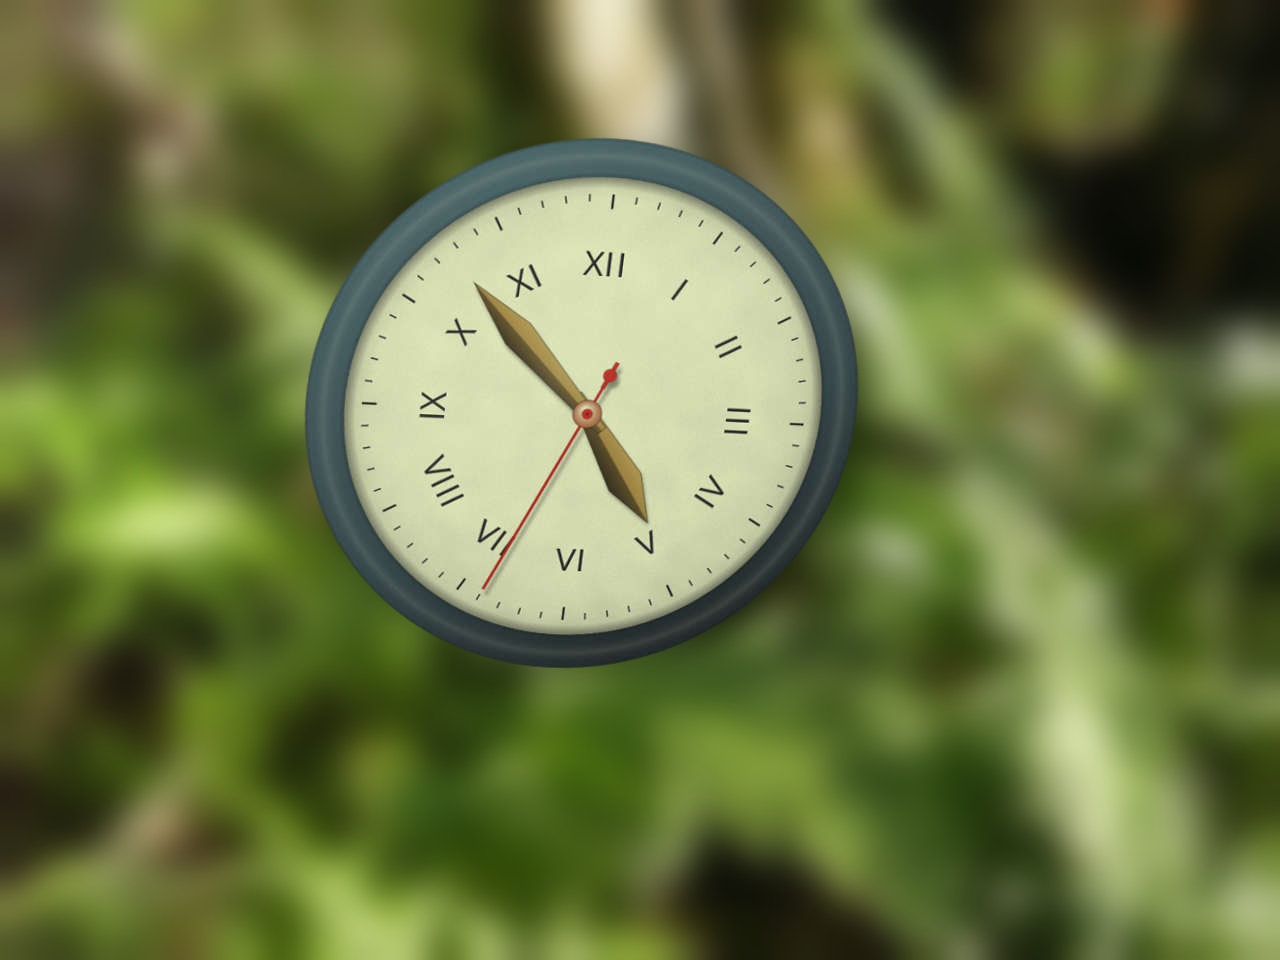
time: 4:52:34
